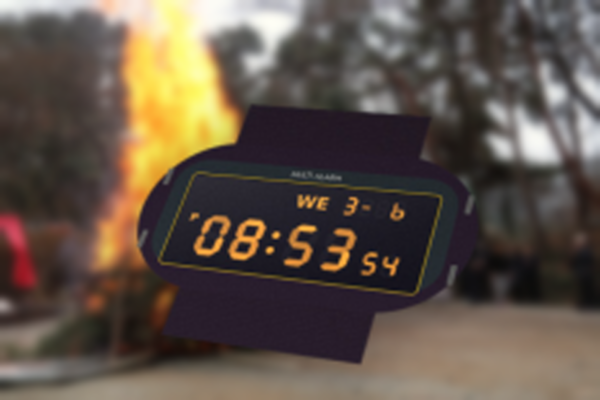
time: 8:53:54
